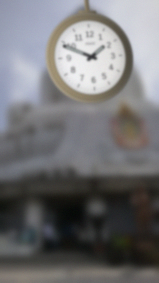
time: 1:49
